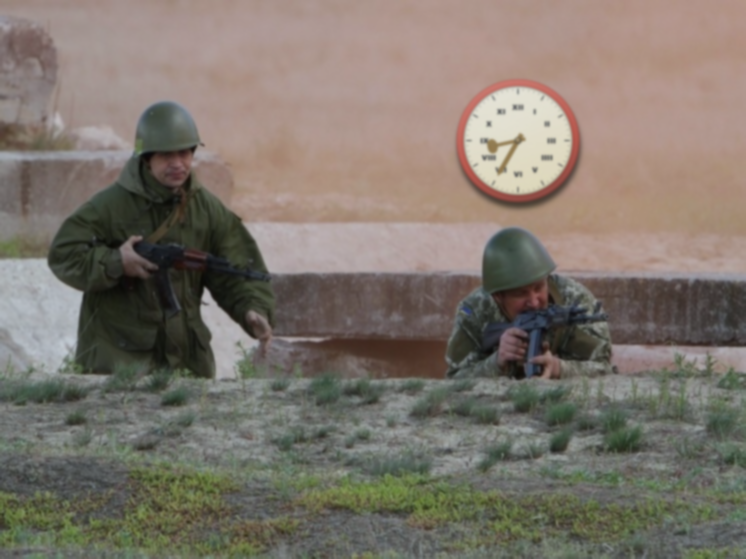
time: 8:35
